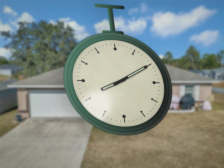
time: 8:10
